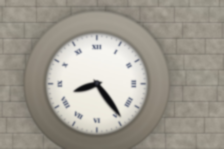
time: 8:24
